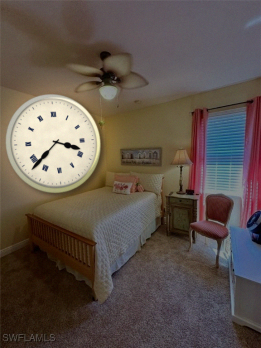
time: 3:38
